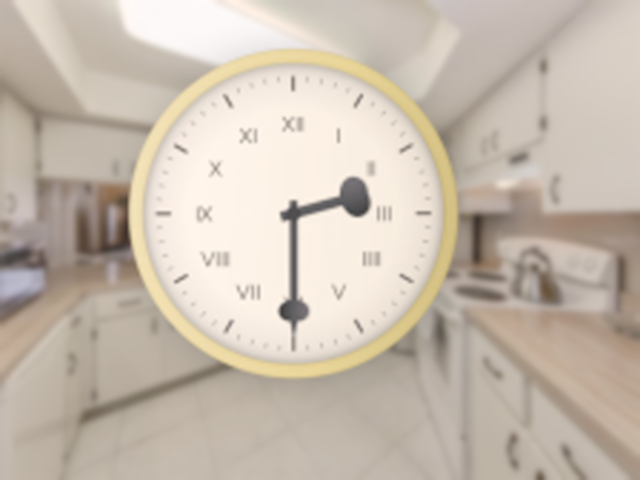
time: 2:30
